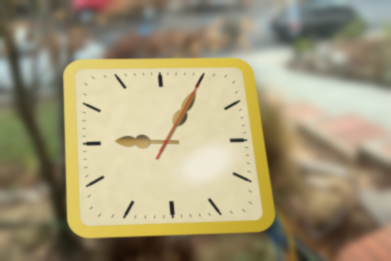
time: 9:05:05
